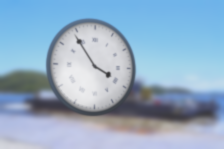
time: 3:54
